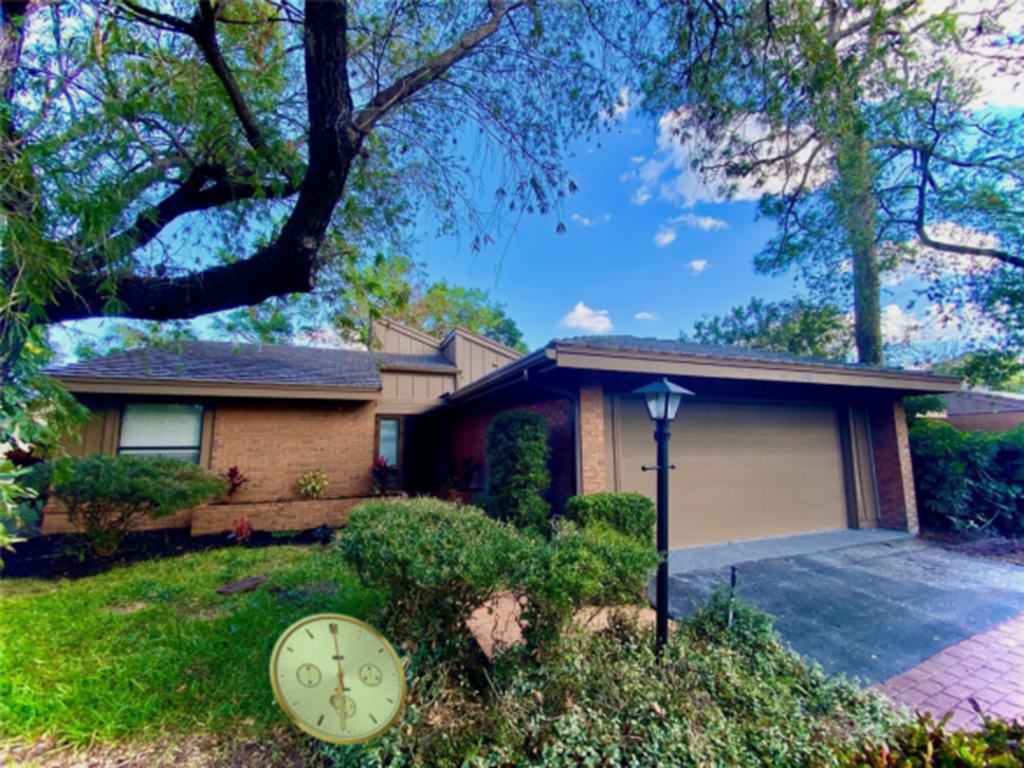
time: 6:31
